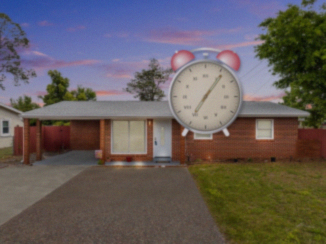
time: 7:06
